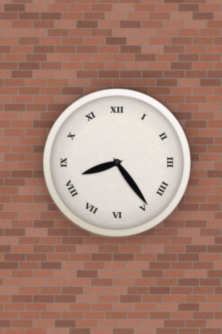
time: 8:24
